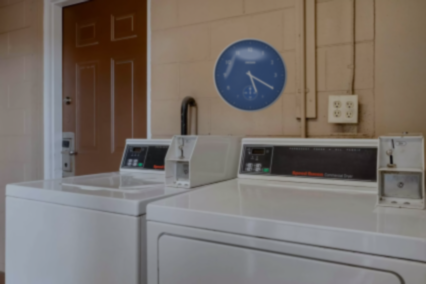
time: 5:20
